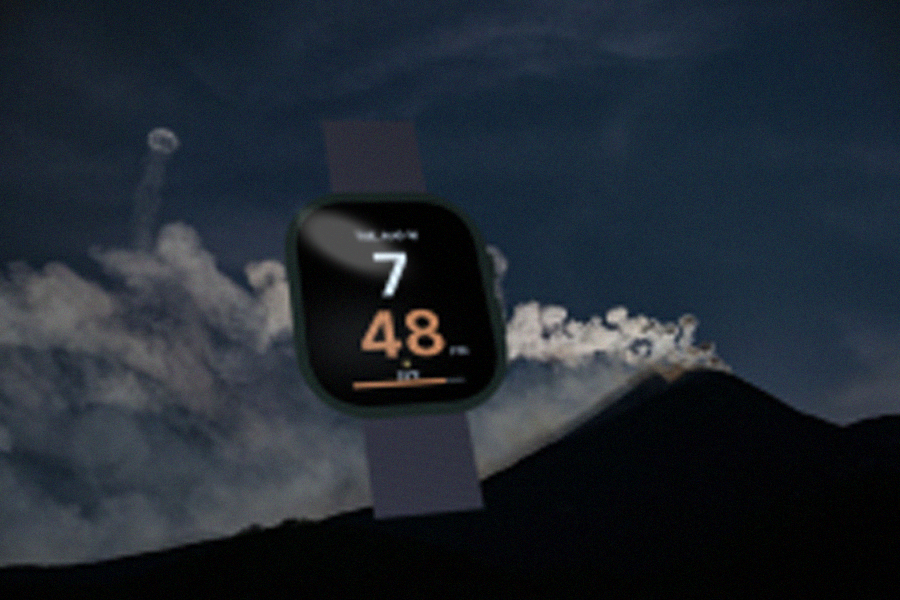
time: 7:48
